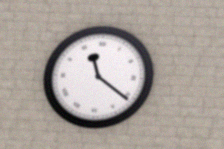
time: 11:21
